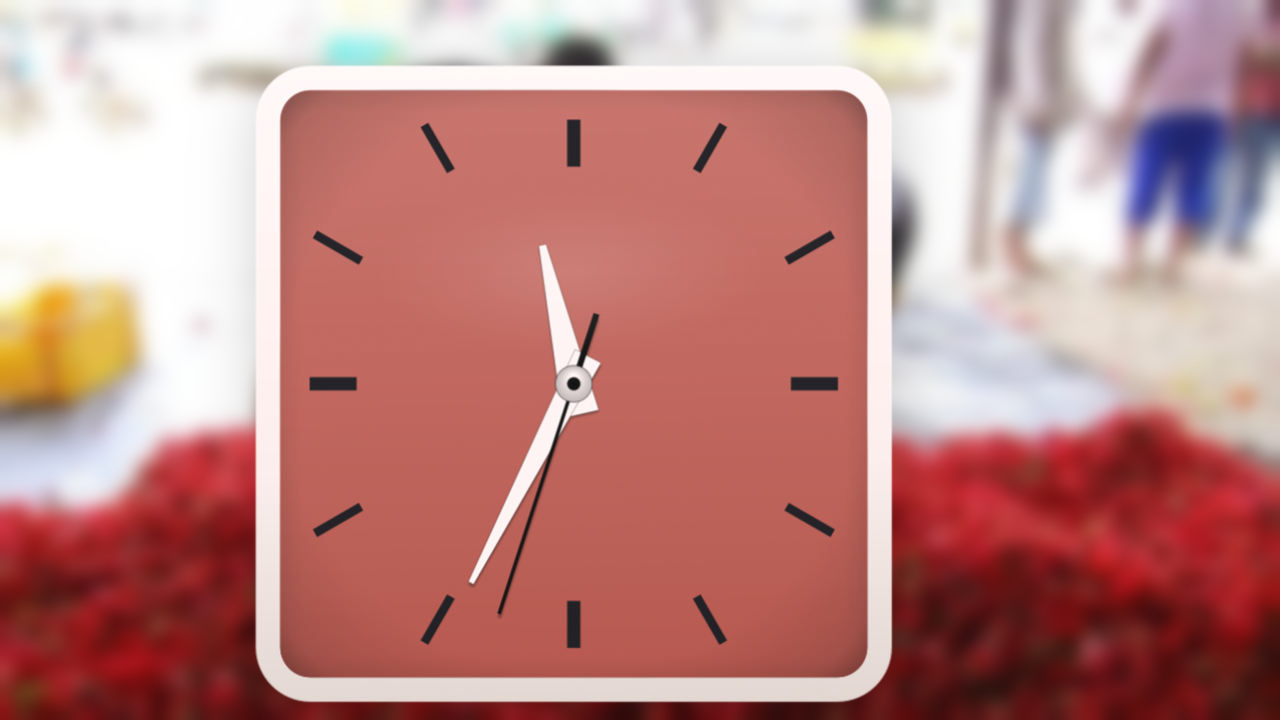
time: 11:34:33
